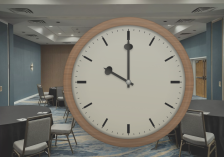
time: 10:00
